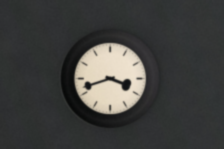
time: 3:42
